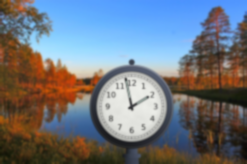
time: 1:58
